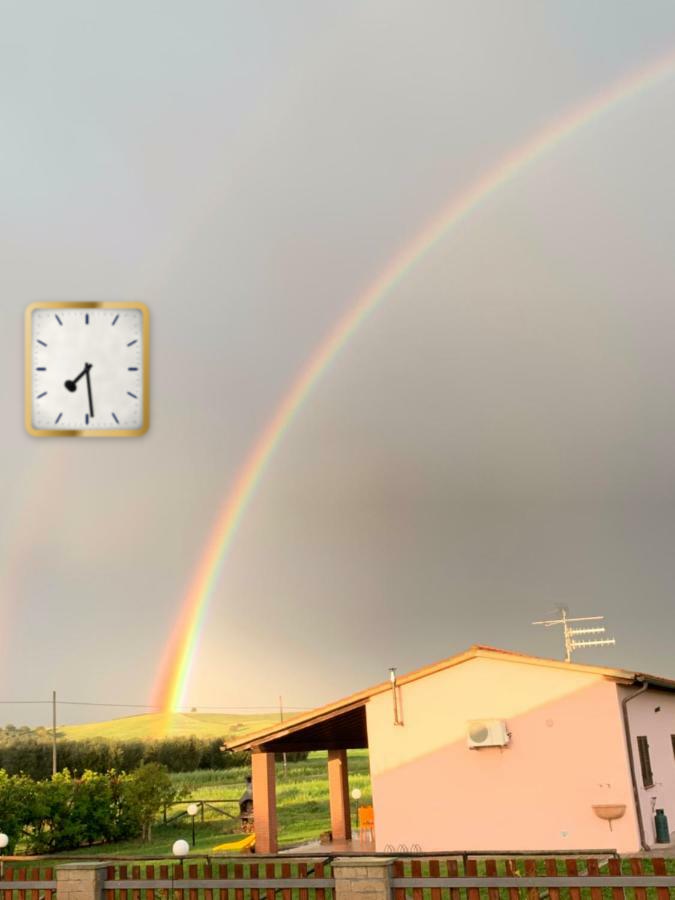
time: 7:29
